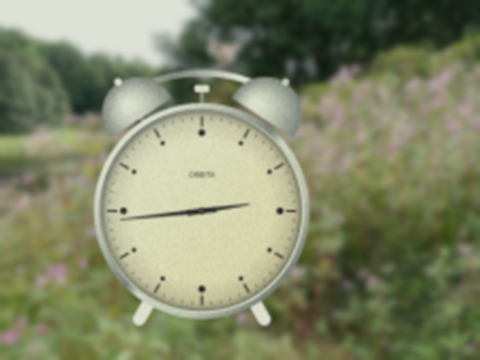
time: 2:44
